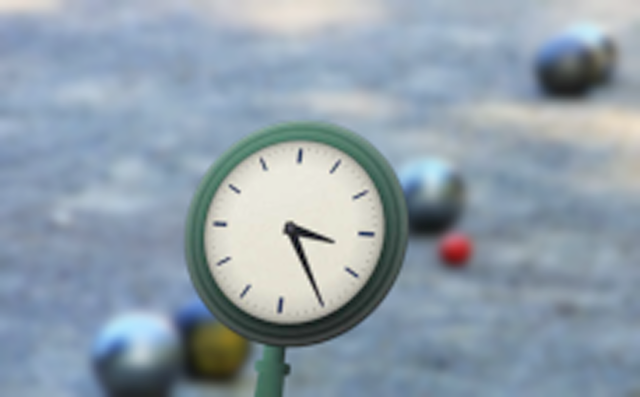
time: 3:25
